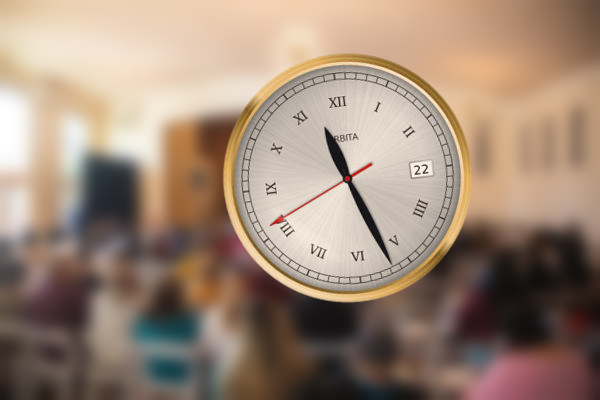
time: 11:26:41
